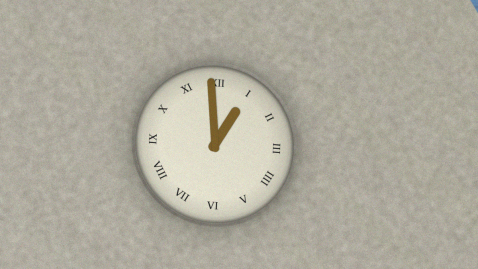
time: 12:59
